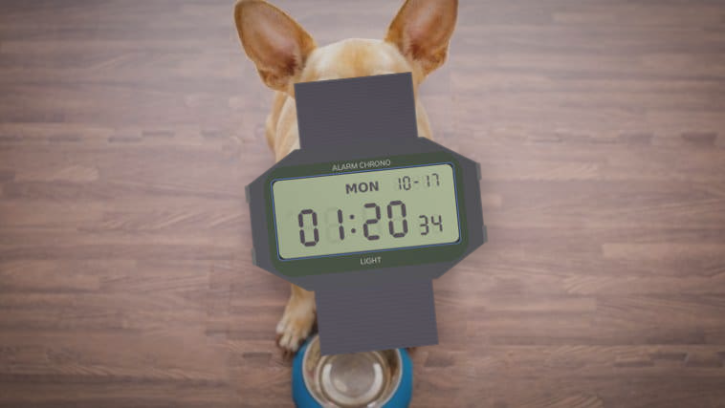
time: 1:20:34
